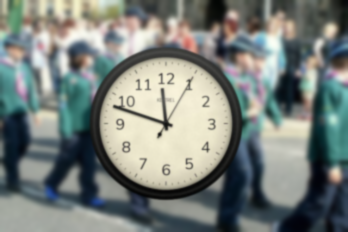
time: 11:48:05
